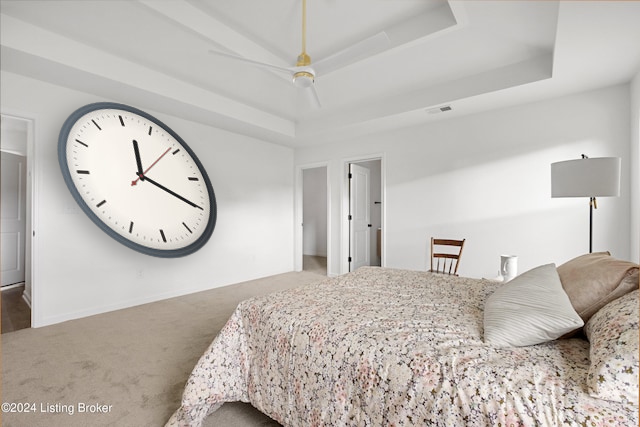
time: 12:20:09
